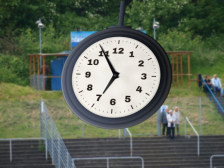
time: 6:55
